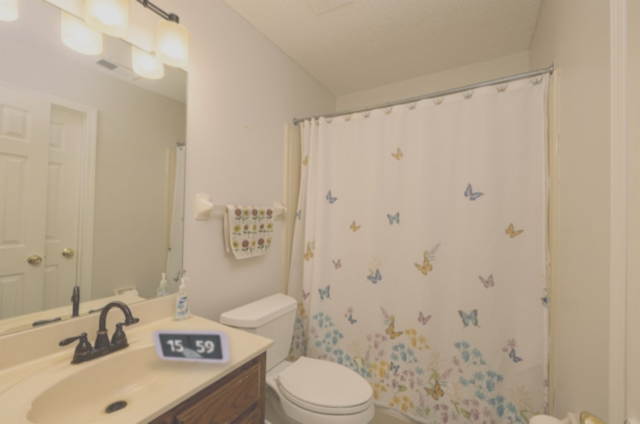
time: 15:59
